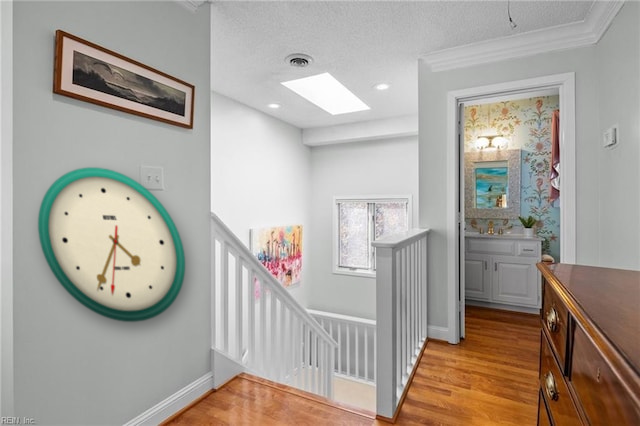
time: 4:35:33
